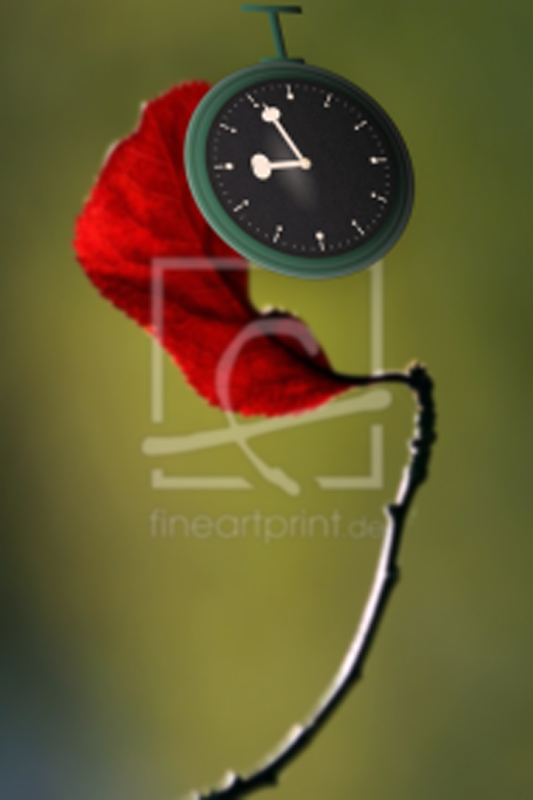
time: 8:56
